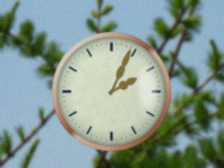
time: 2:04
